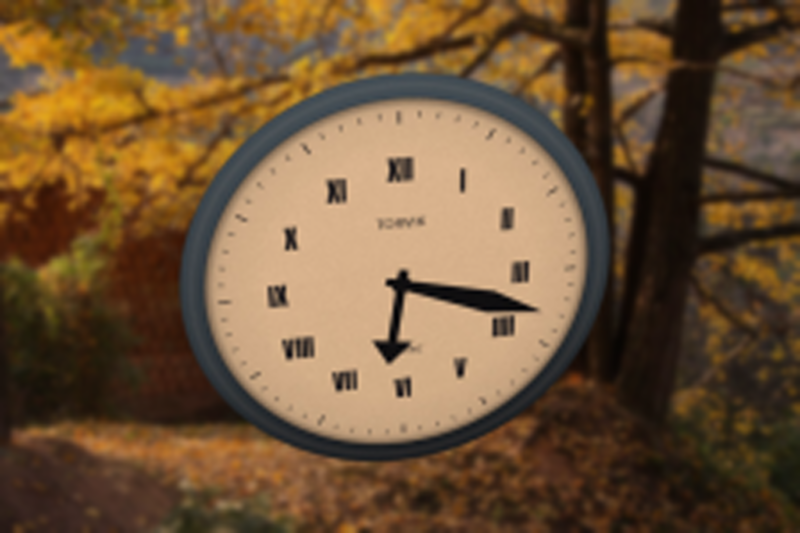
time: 6:18
